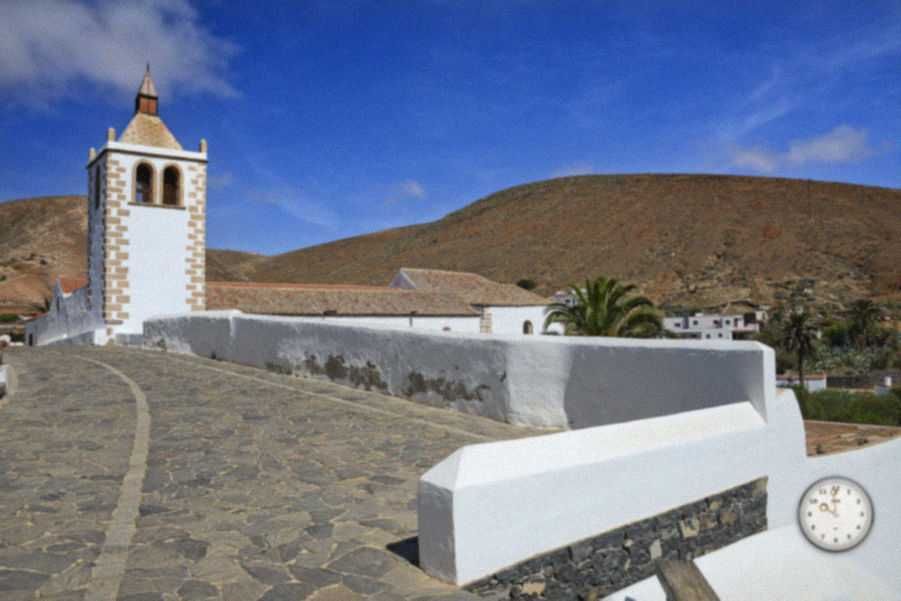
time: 9:59
